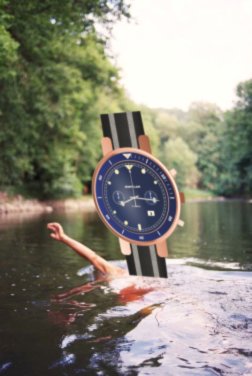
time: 8:16
